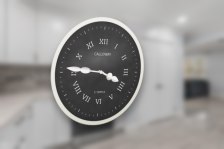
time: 3:46
